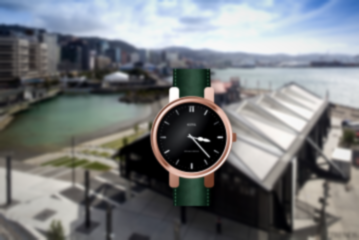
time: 3:23
